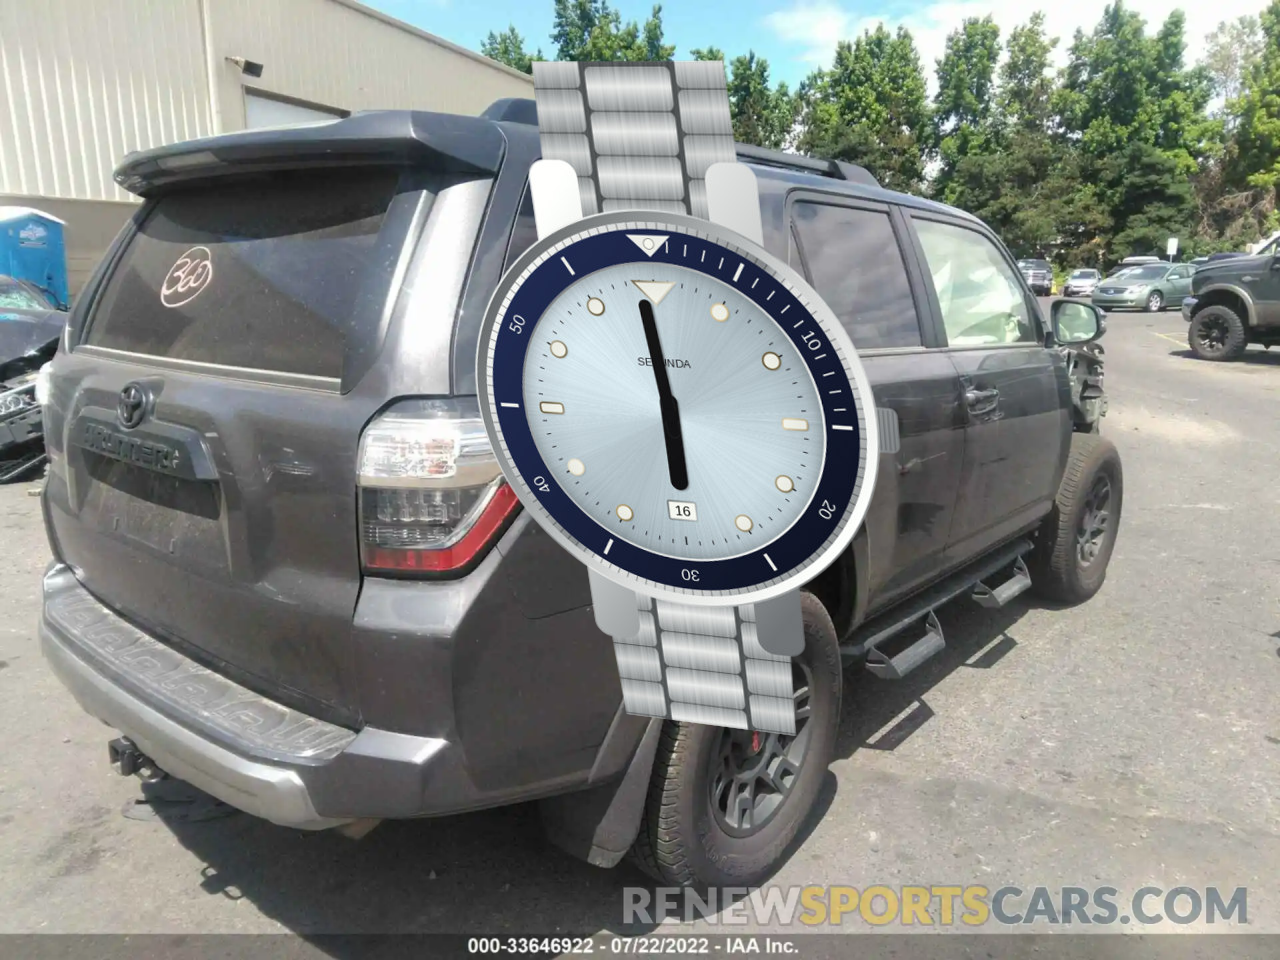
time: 5:59
